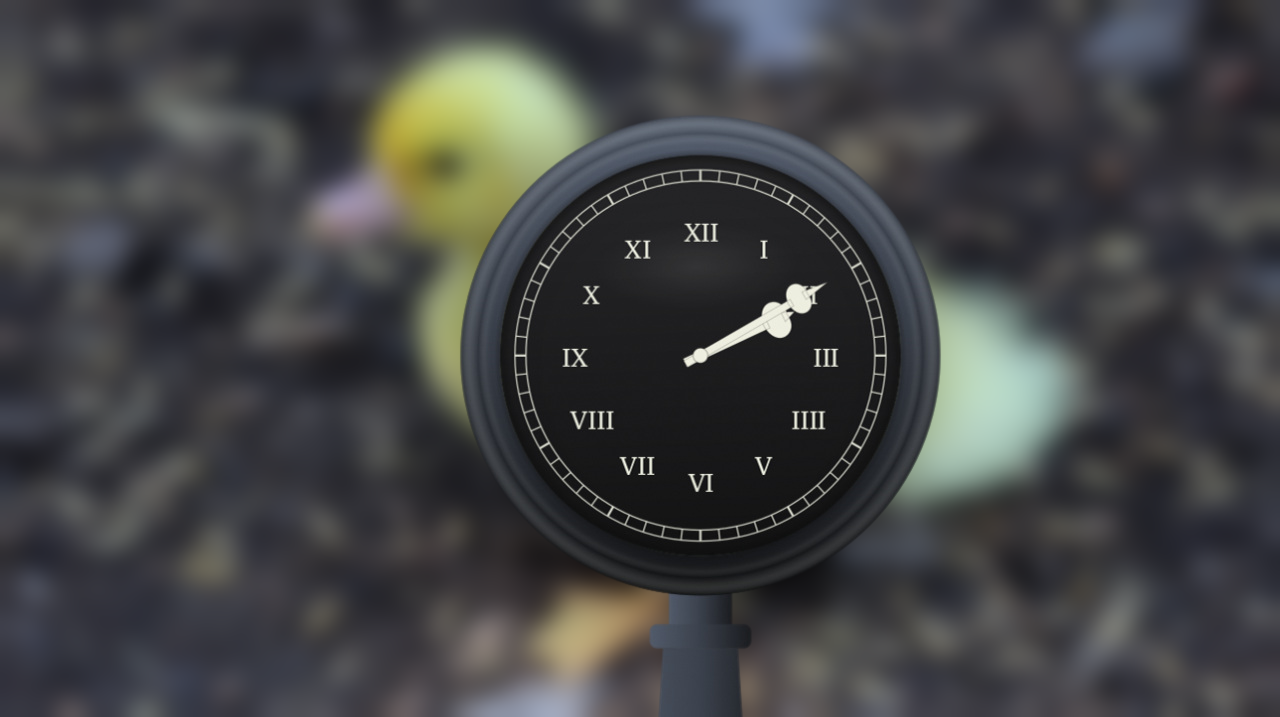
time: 2:10
